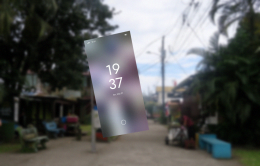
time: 19:37
